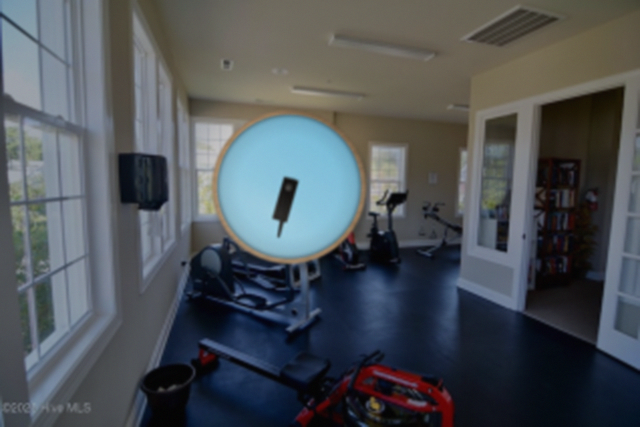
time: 6:32
